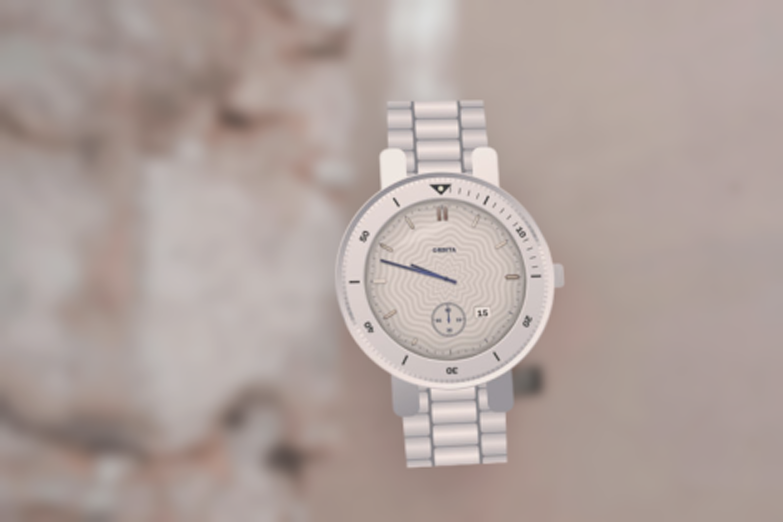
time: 9:48
